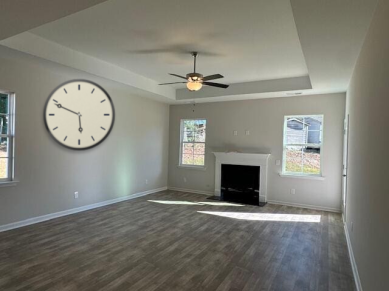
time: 5:49
